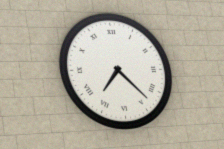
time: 7:23
